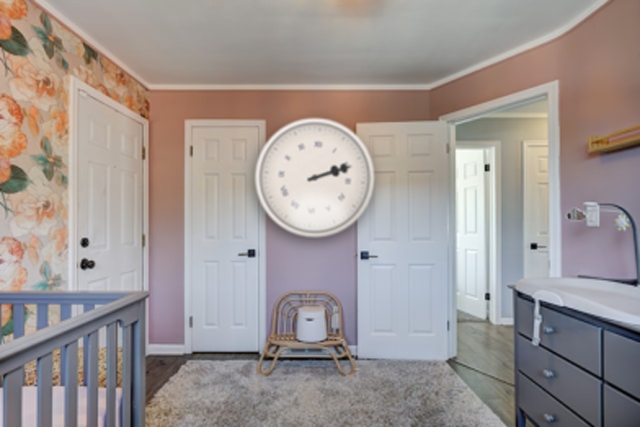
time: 2:11
